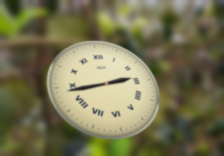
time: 2:44
